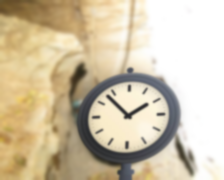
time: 1:53
